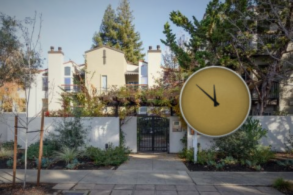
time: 11:52
